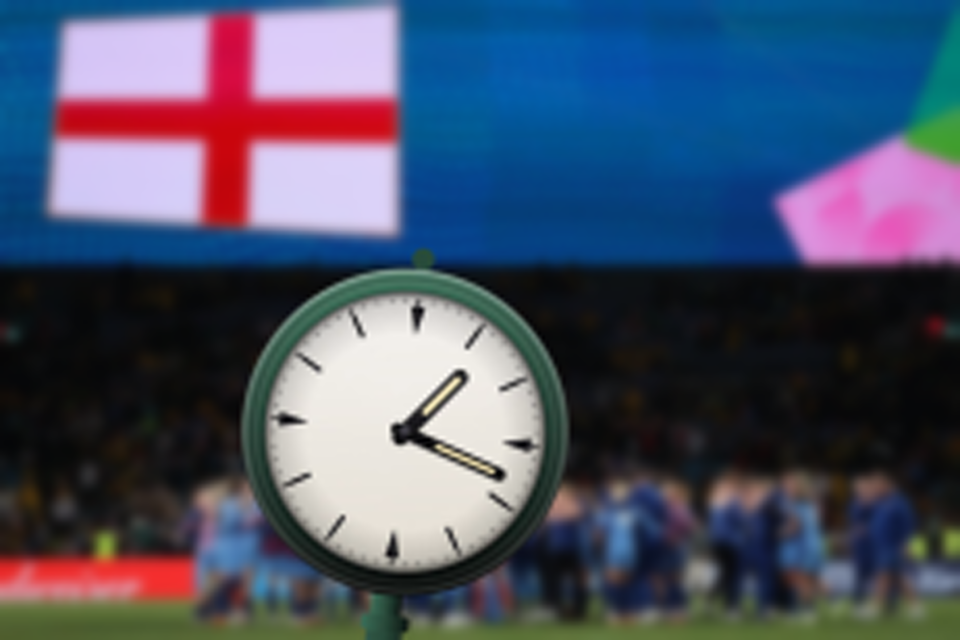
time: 1:18
